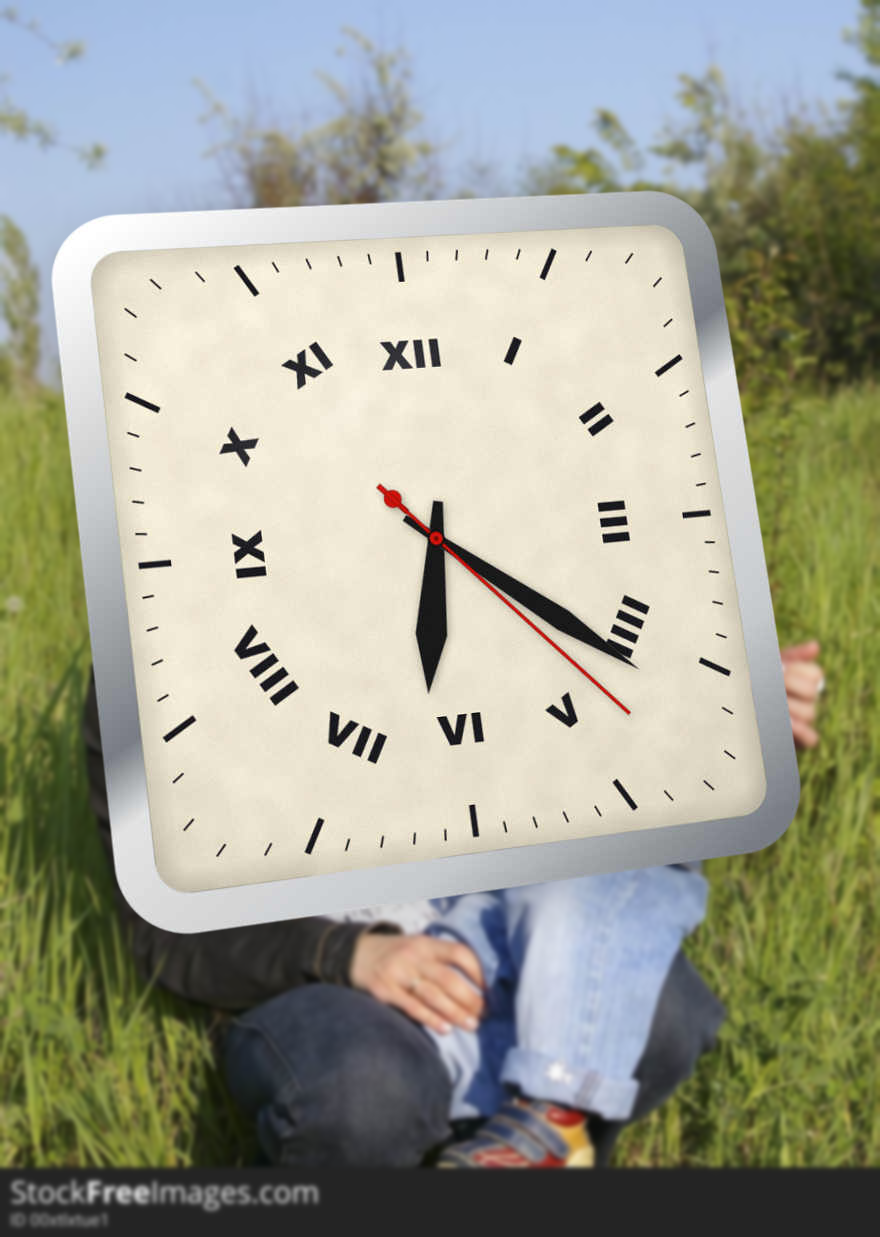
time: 6:21:23
